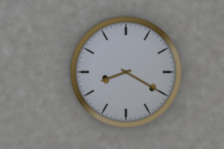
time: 8:20
